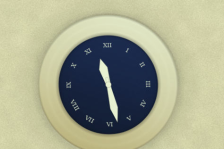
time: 11:28
